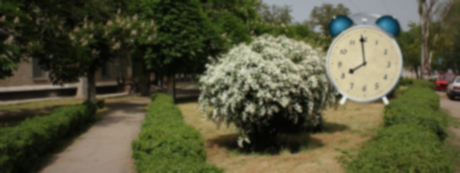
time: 7:59
